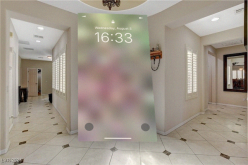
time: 16:33
